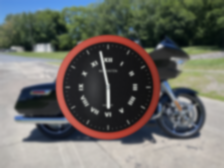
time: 5:58
